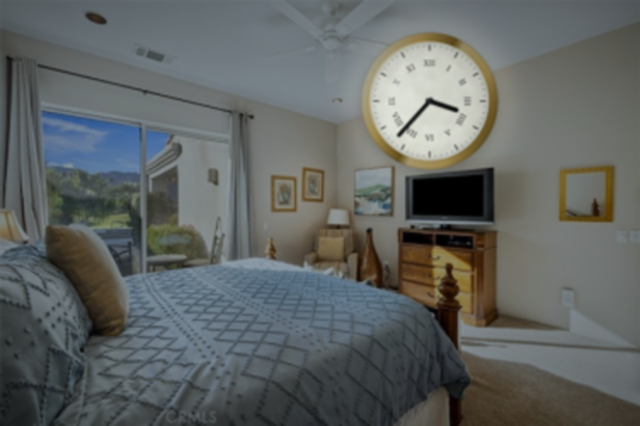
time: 3:37
